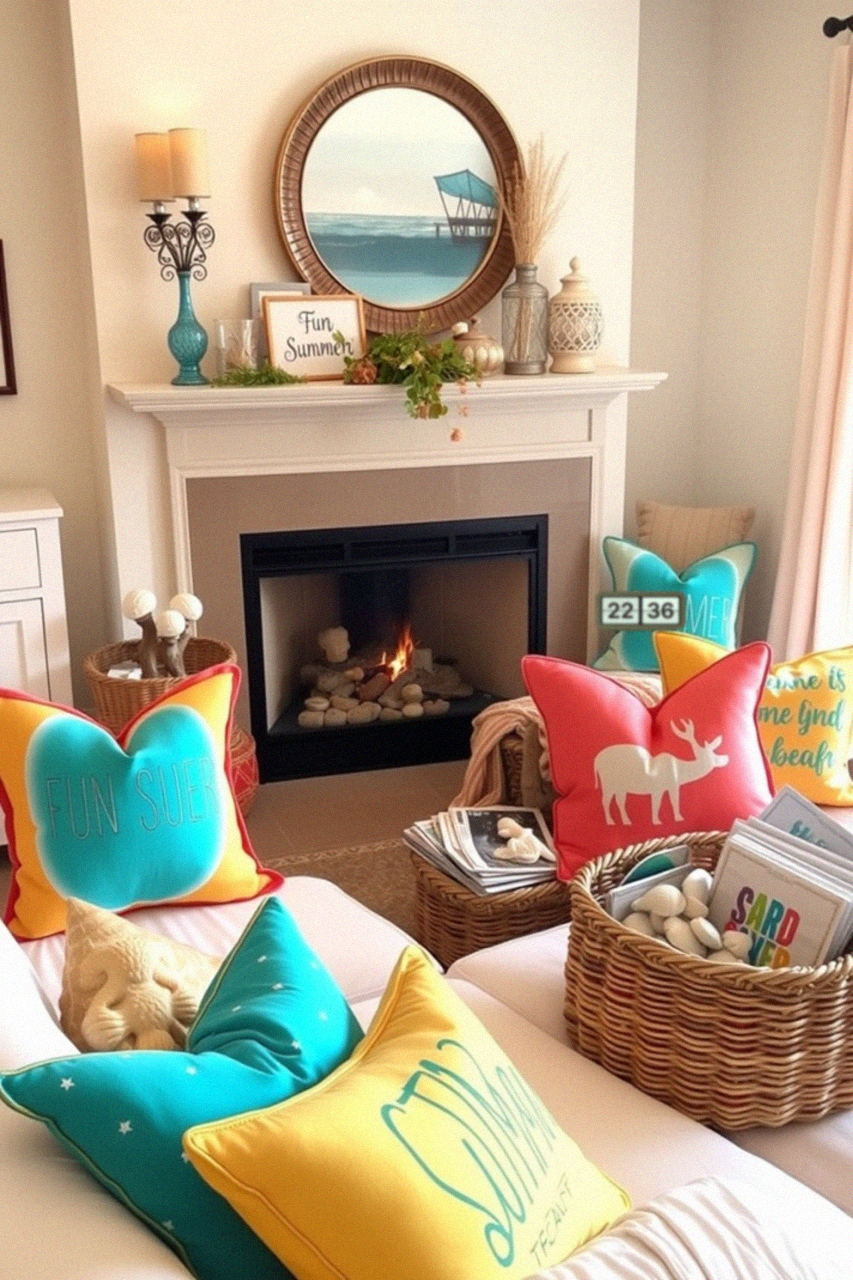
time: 22:36
